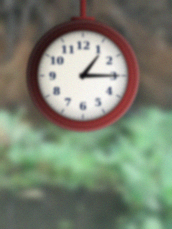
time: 1:15
